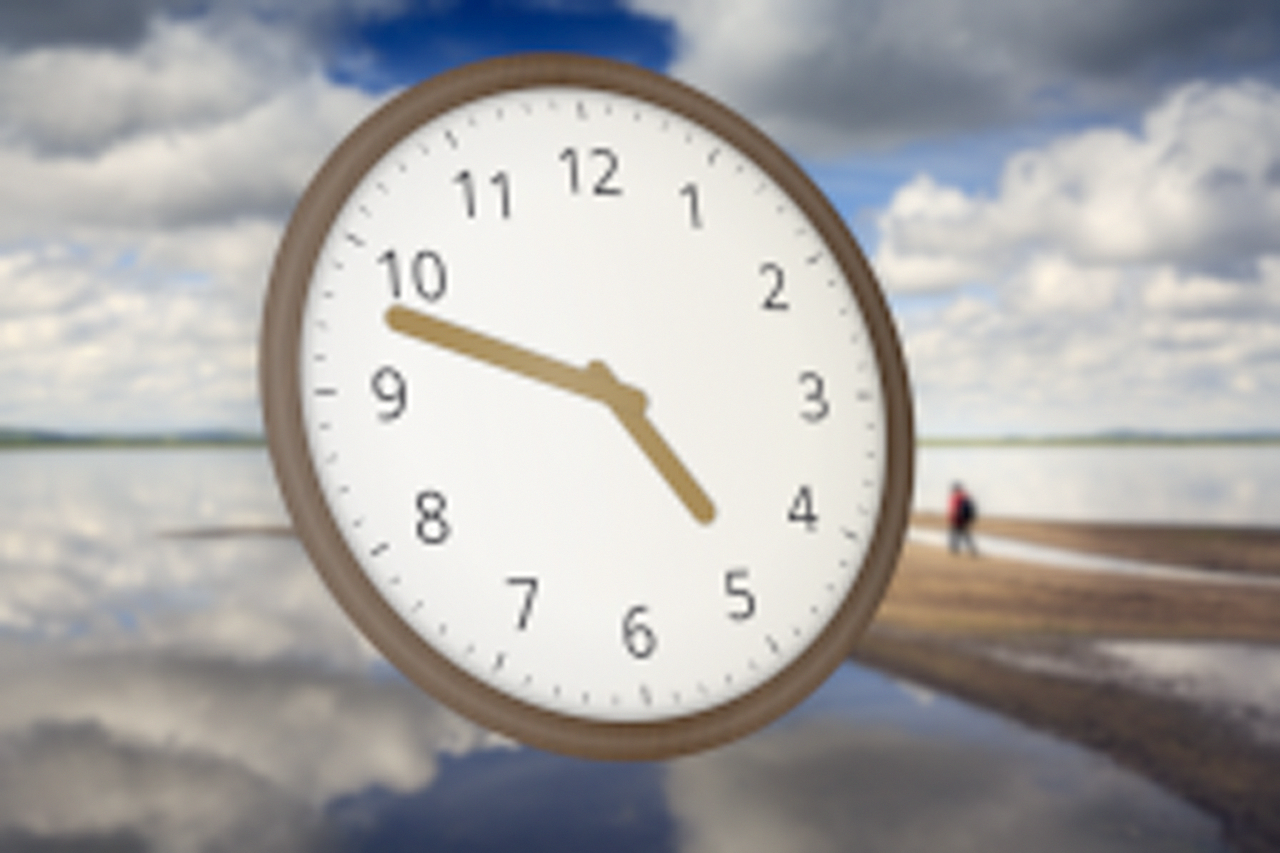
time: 4:48
